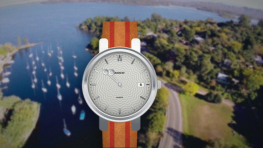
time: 10:52
